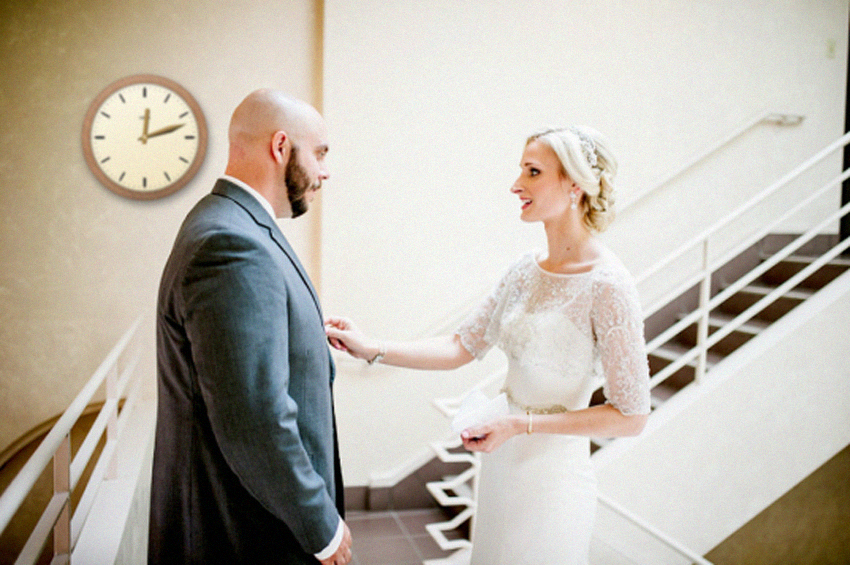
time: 12:12
